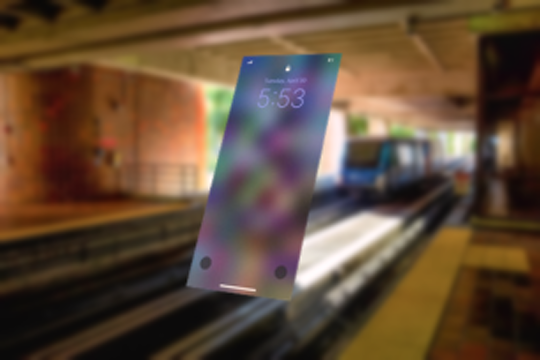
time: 5:53
